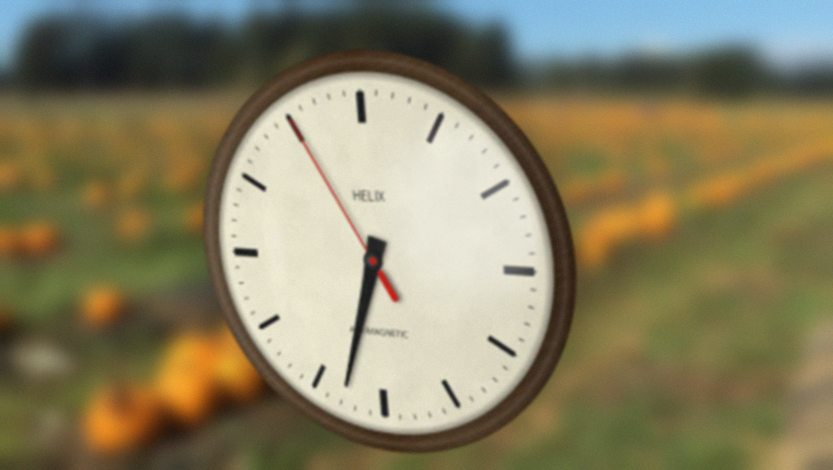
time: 6:32:55
